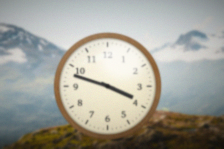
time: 3:48
